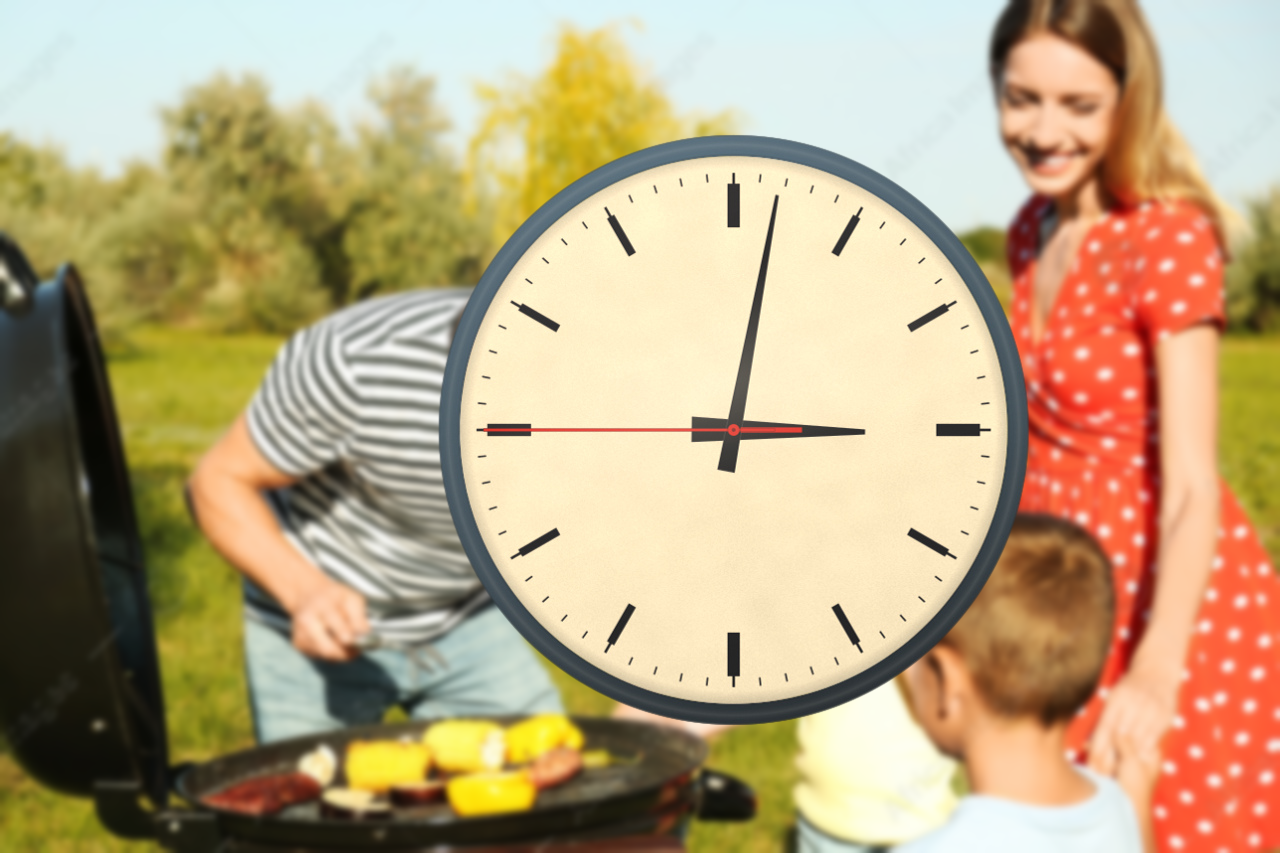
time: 3:01:45
